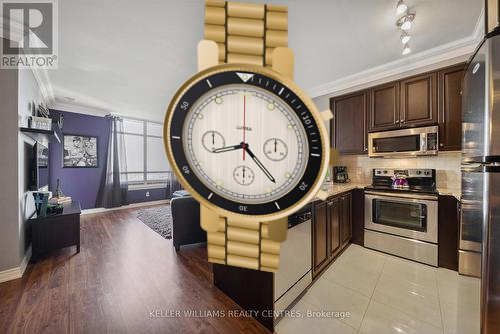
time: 8:23
